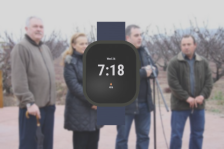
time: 7:18
